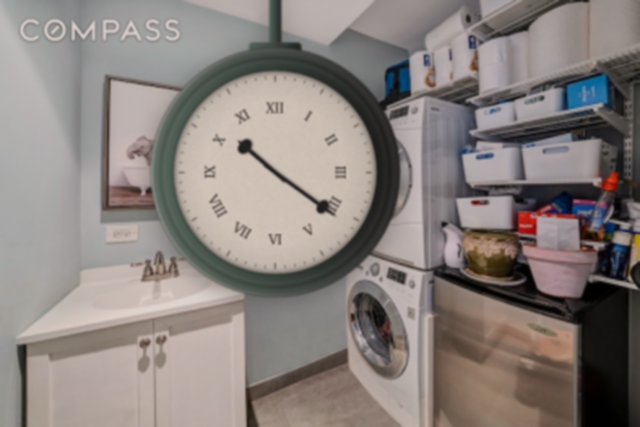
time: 10:21
